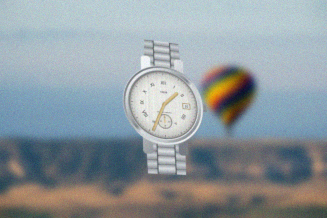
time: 1:34
